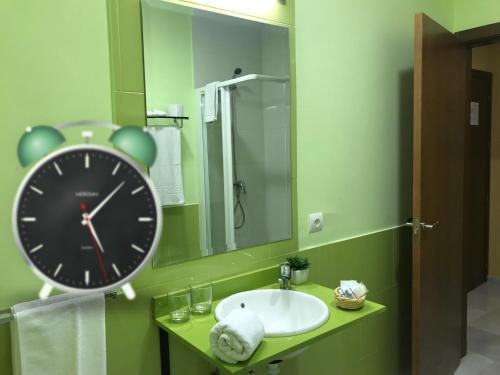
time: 5:07:27
